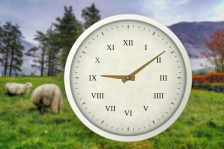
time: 9:09
